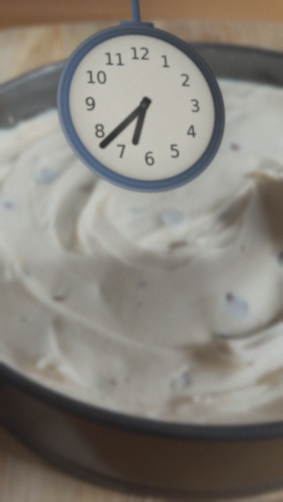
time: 6:38
